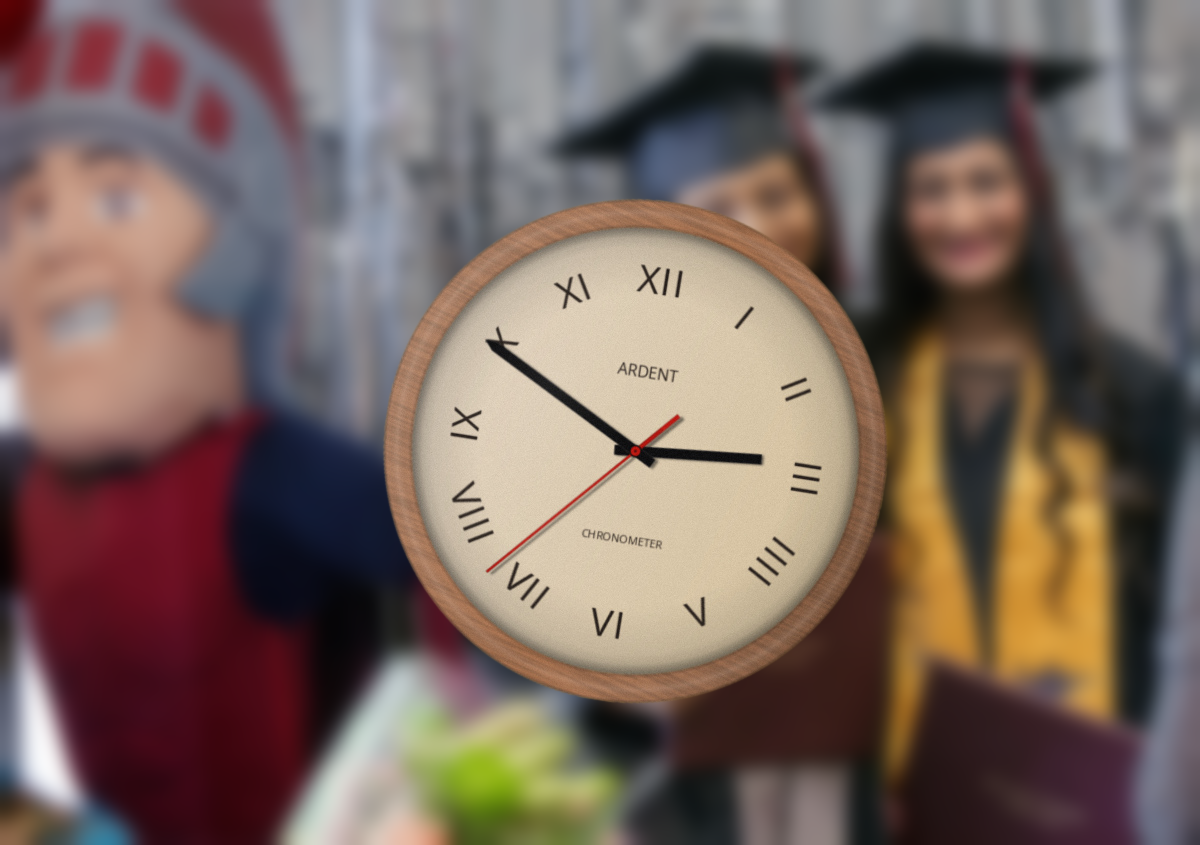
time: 2:49:37
